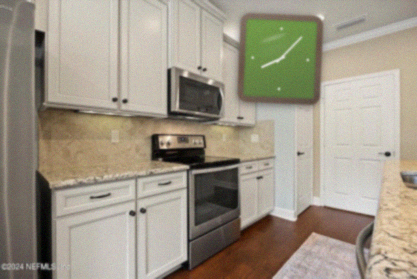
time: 8:07
